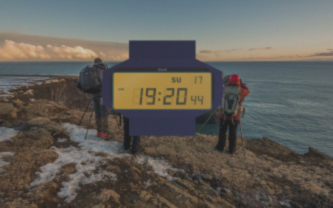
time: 19:20
